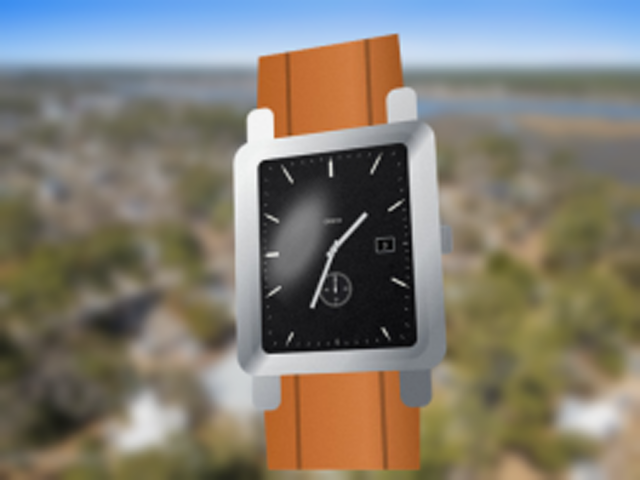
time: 1:34
